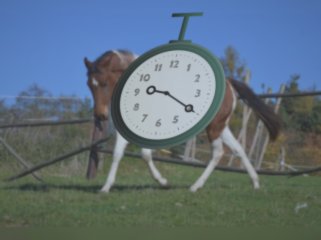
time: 9:20
